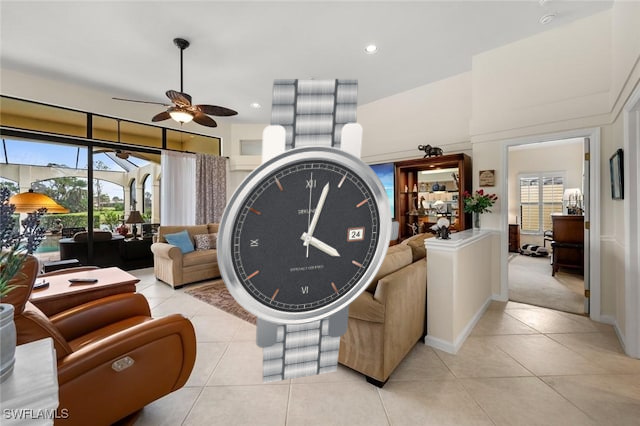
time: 4:03:00
